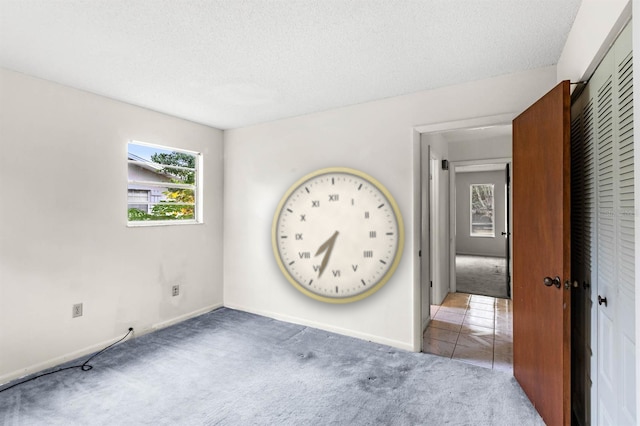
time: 7:34
